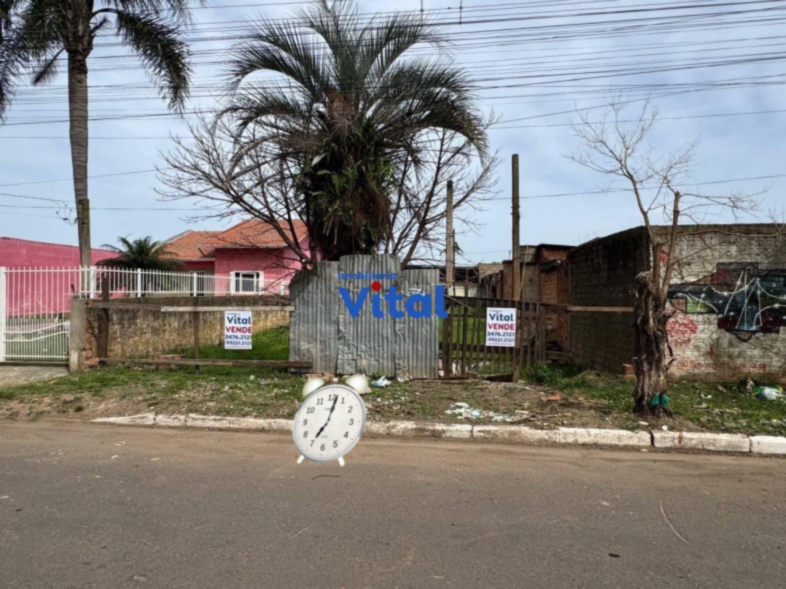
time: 7:02
